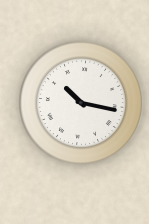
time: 10:16
